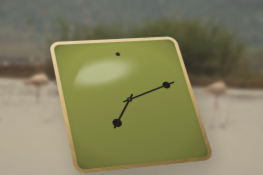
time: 7:12
